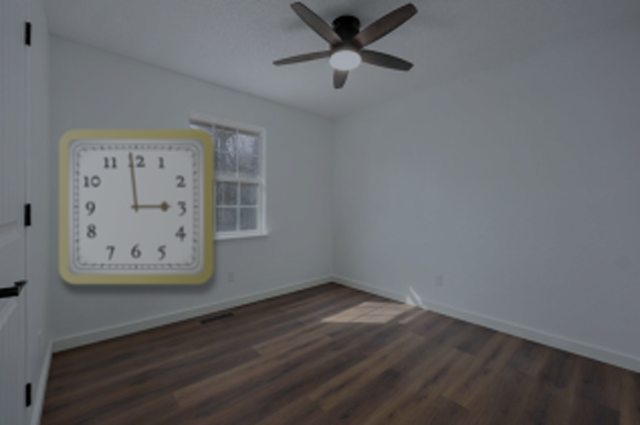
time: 2:59
